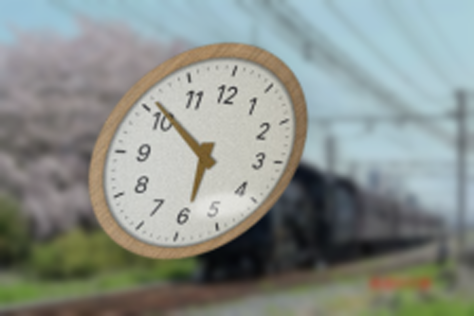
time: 5:51
